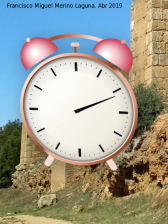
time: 2:11
